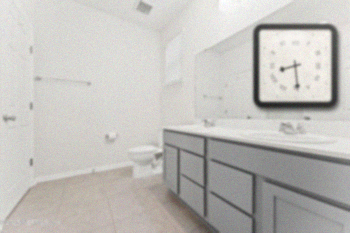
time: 8:29
